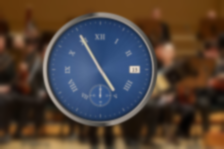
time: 4:55
